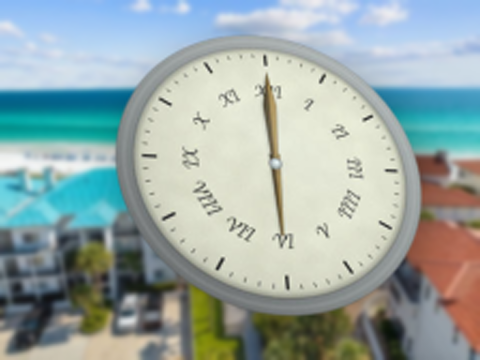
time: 6:00
